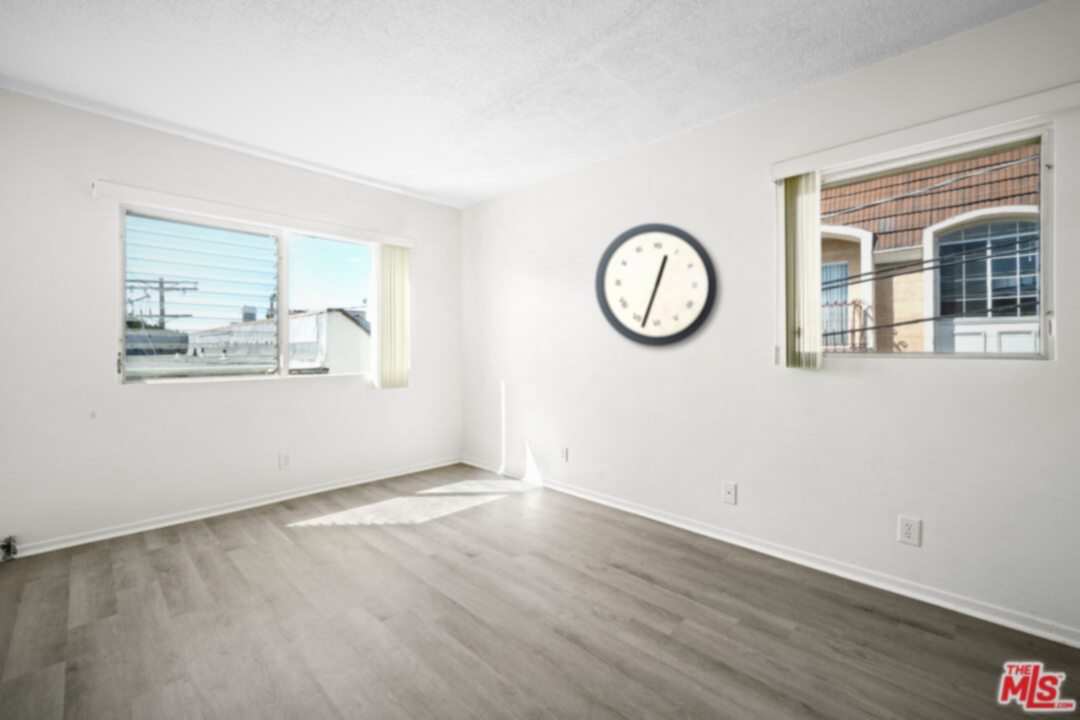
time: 12:33
